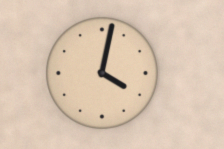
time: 4:02
